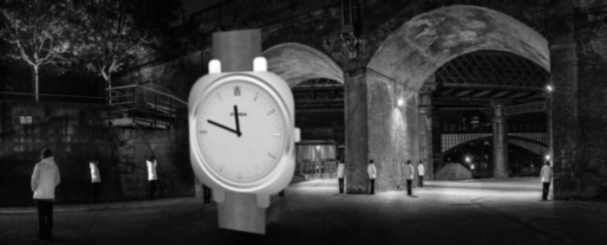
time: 11:48
